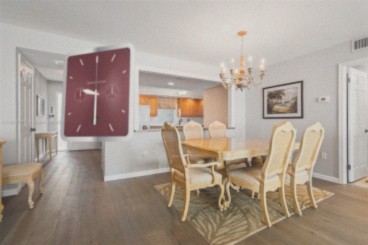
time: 9:30
